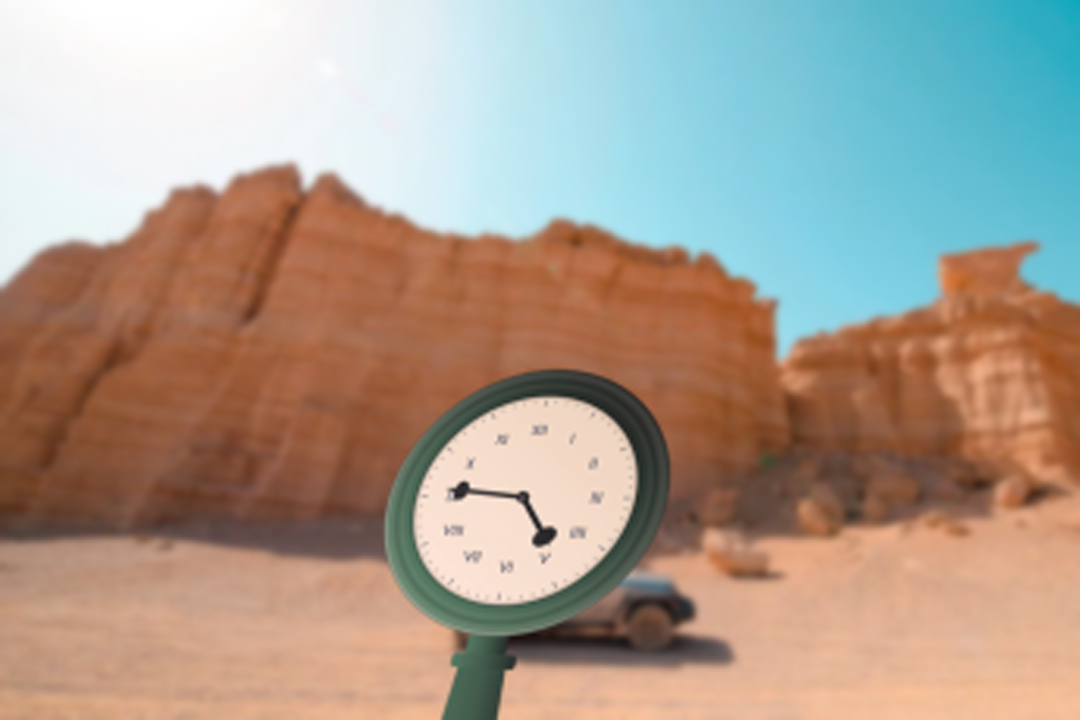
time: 4:46
